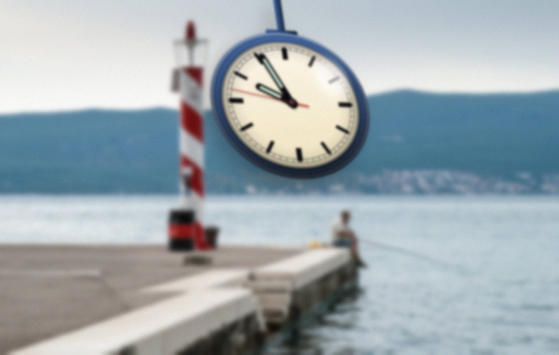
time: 9:55:47
